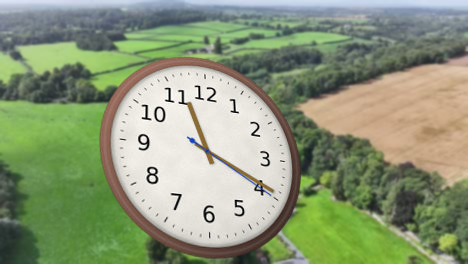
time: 11:19:20
